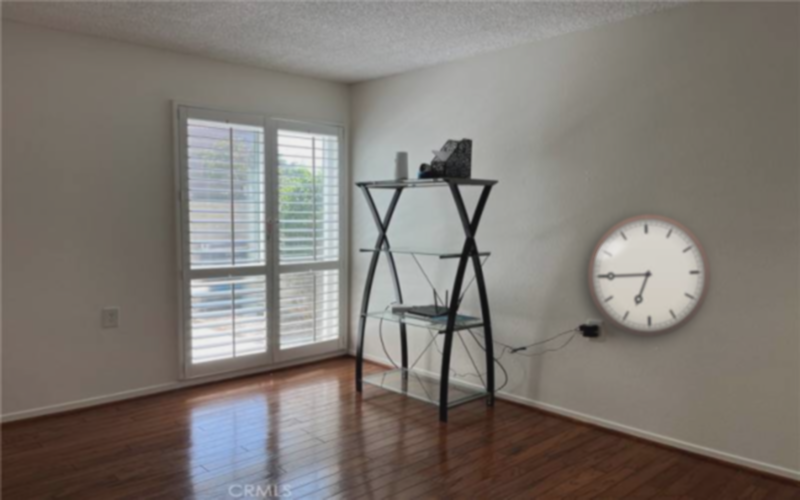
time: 6:45
